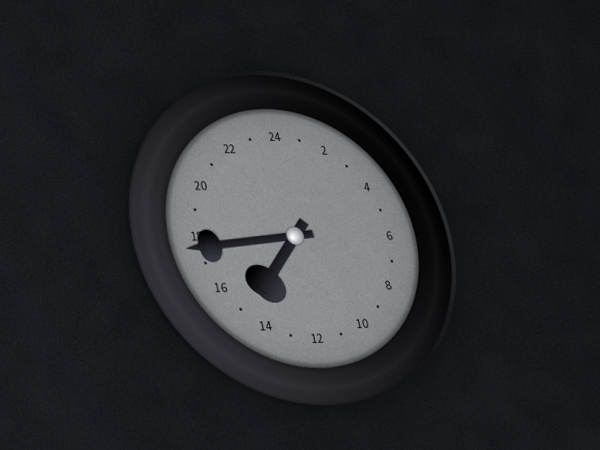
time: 14:44
